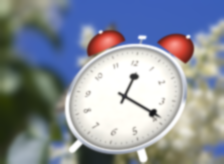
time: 12:19
